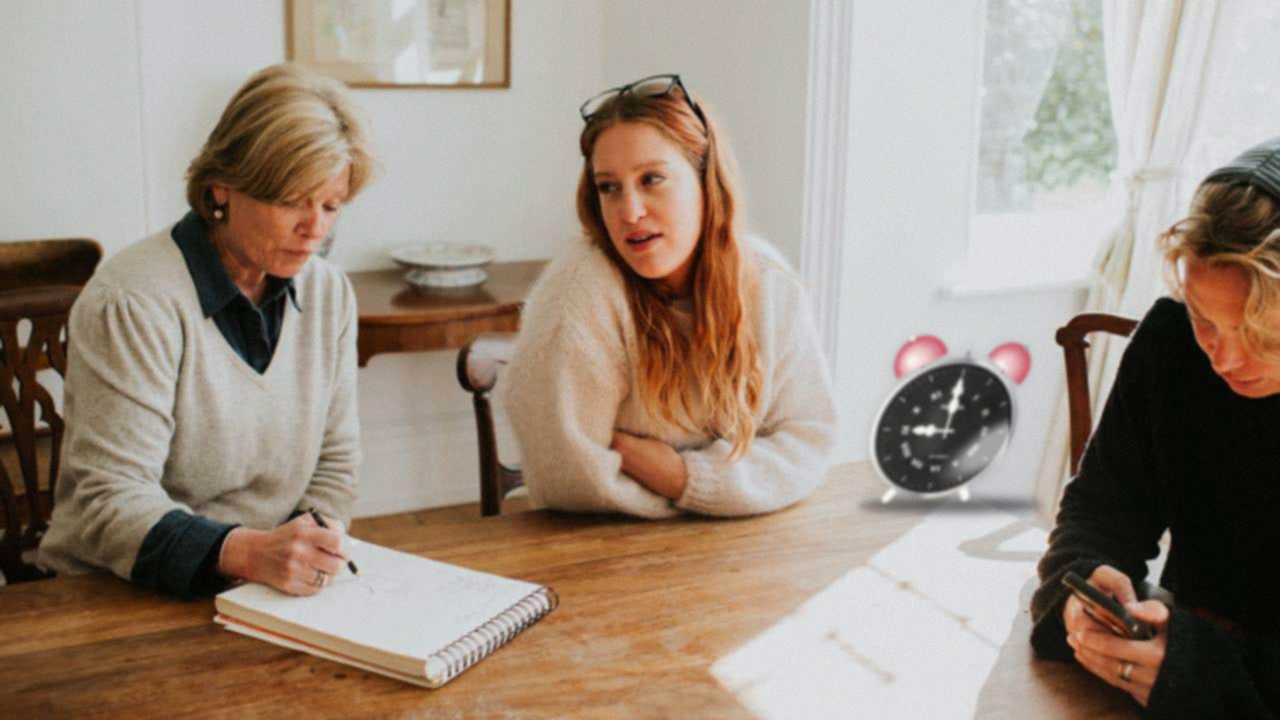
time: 9:00
